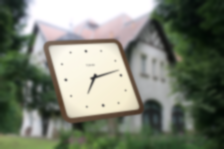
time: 7:13
